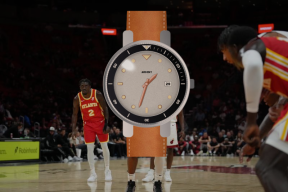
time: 1:33
